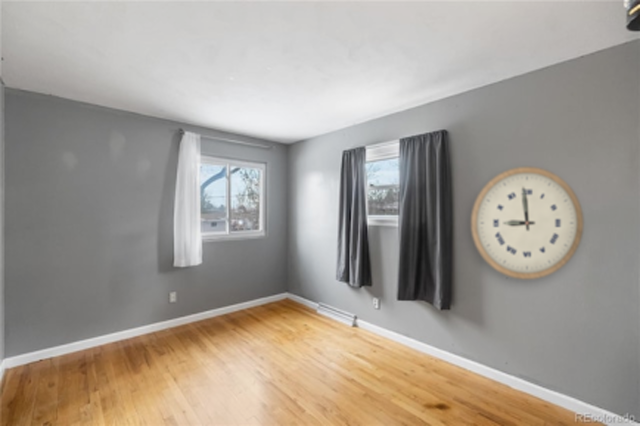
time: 8:59
